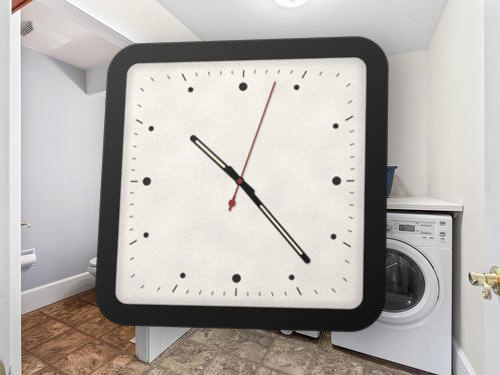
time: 10:23:03
